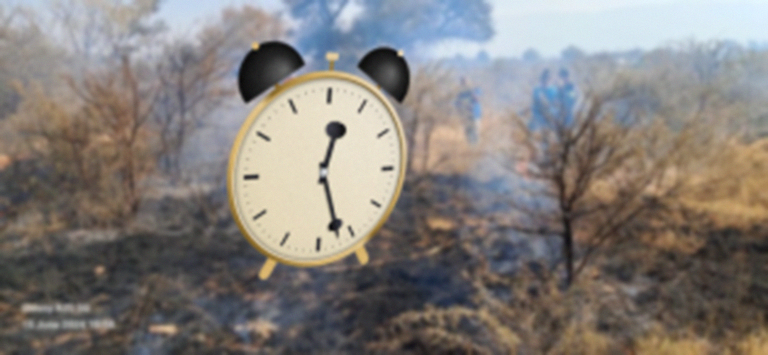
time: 12:27
